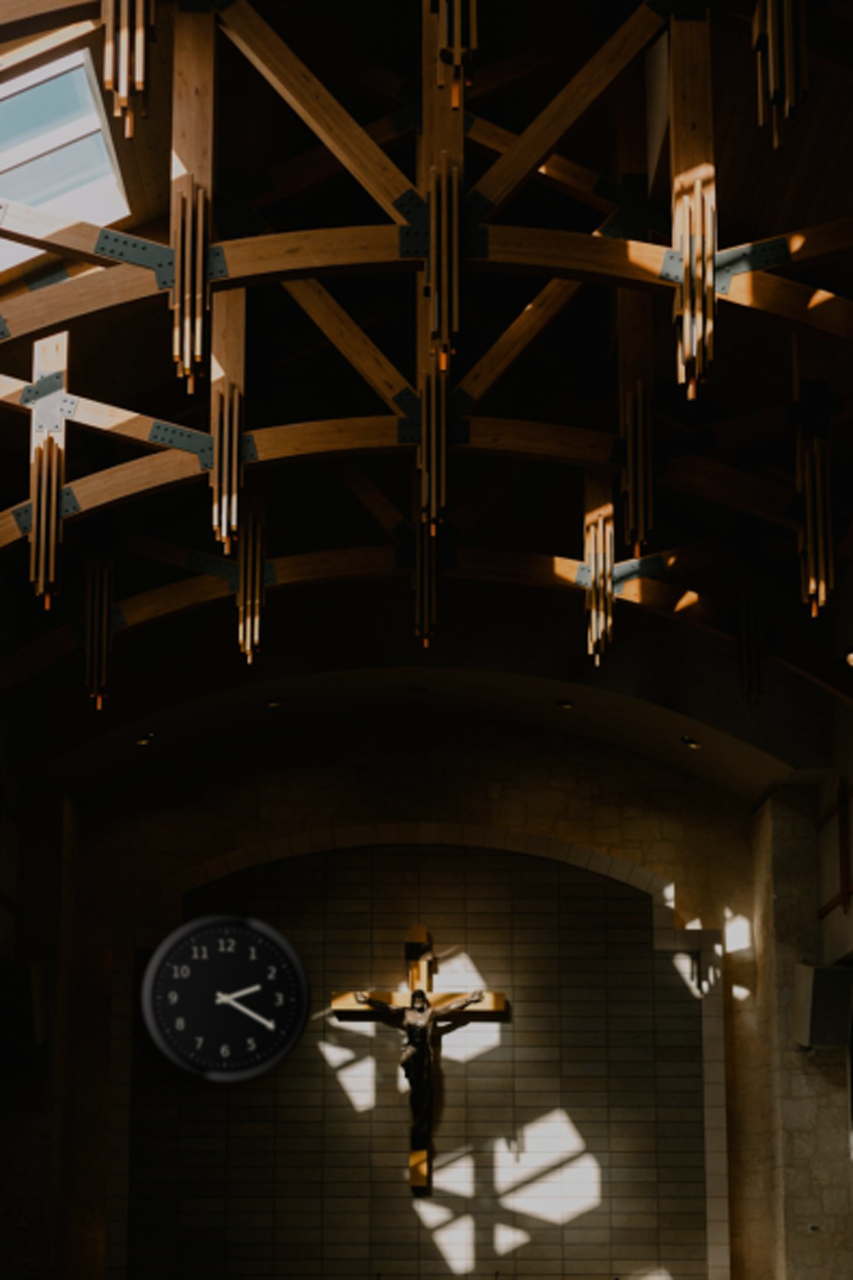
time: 2:20
